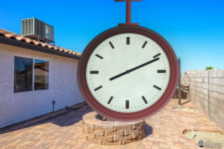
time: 8:11
